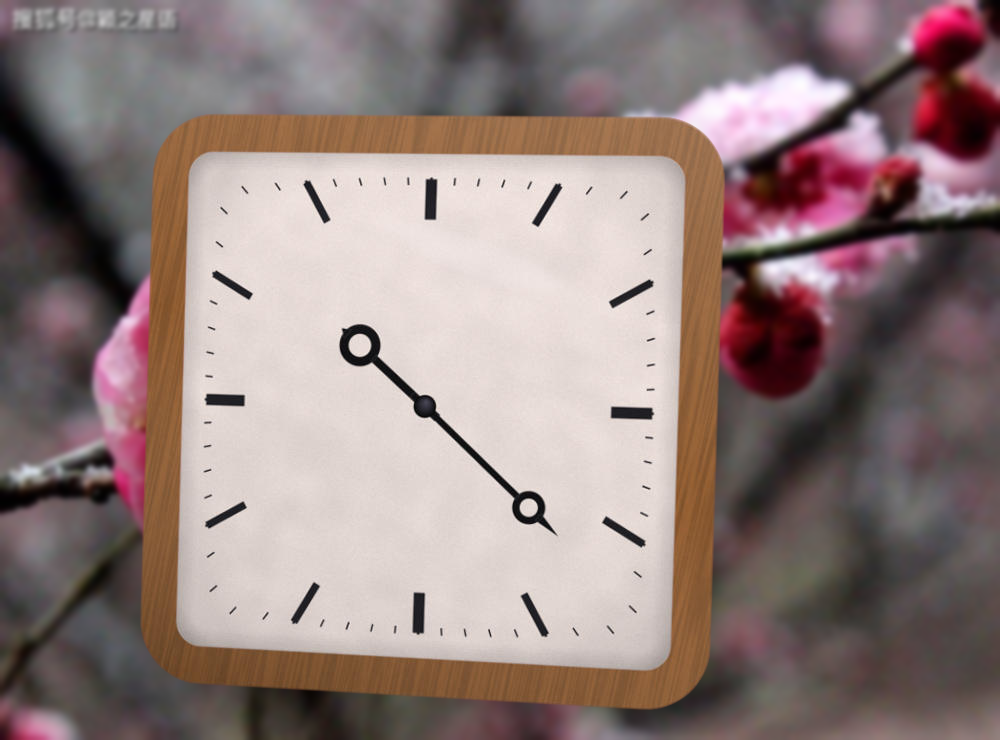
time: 10:22
